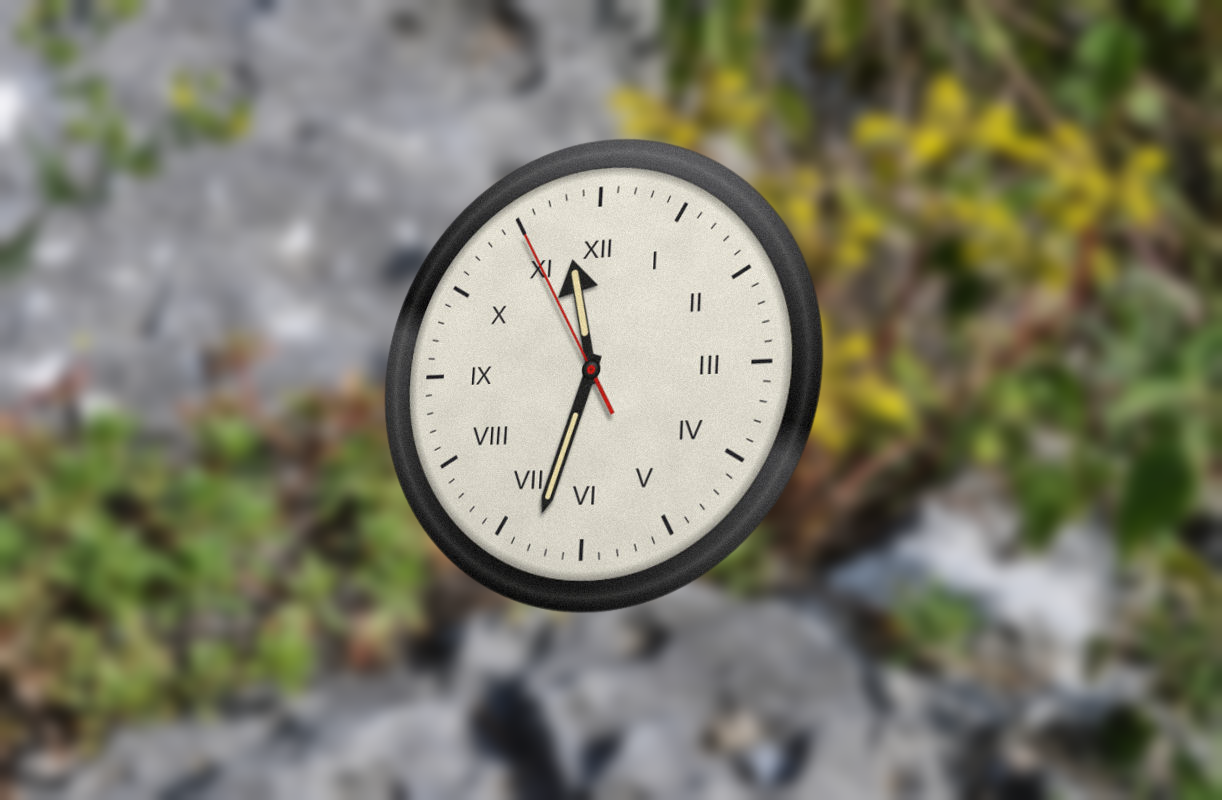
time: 11:32:55
